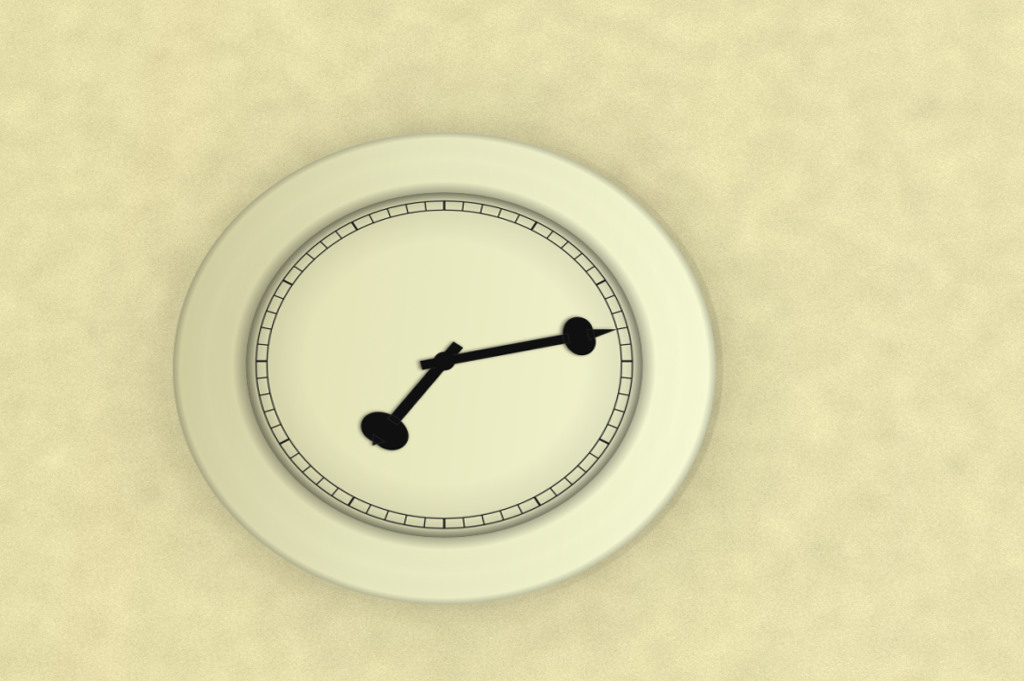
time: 7:13
